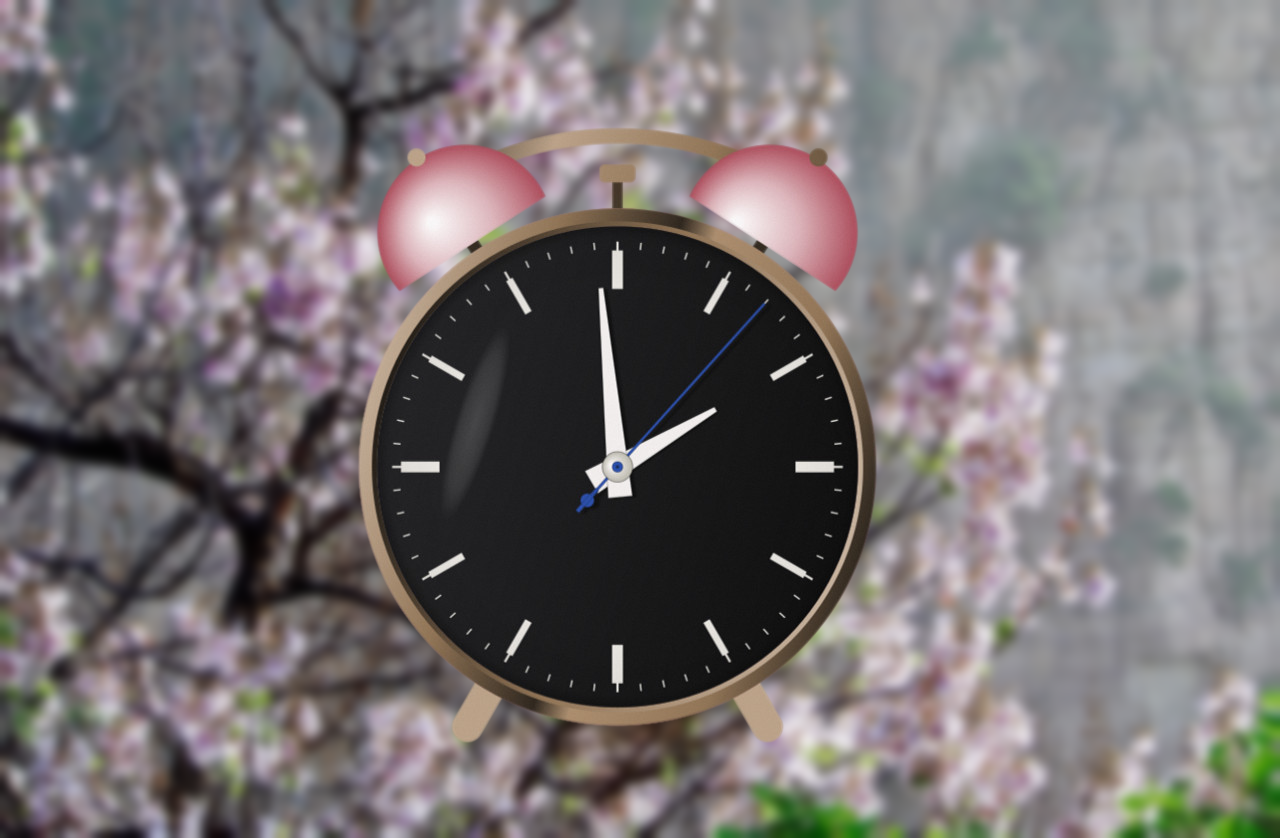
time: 1:59:07
